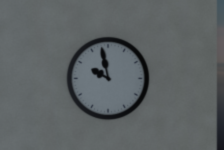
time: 9:58
